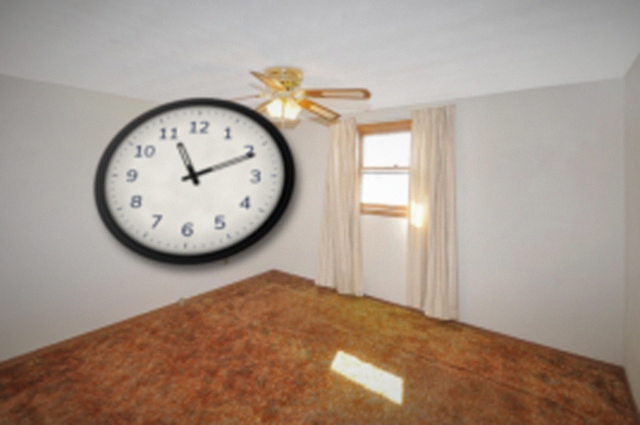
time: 11:11
